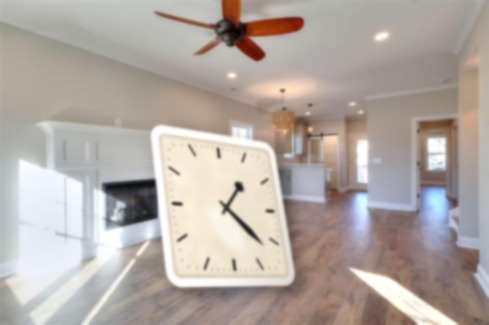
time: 1:22
